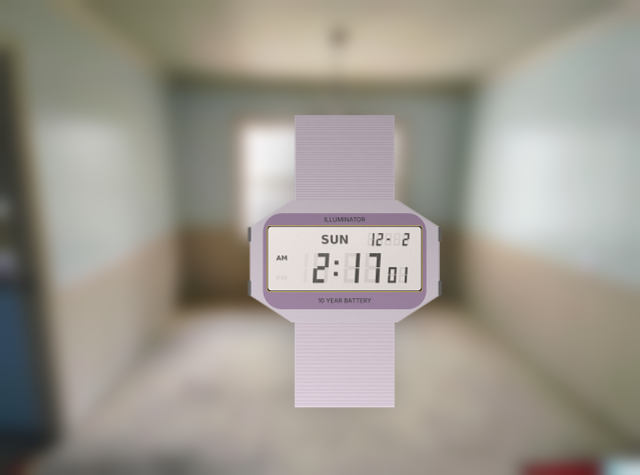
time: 2:17:01
